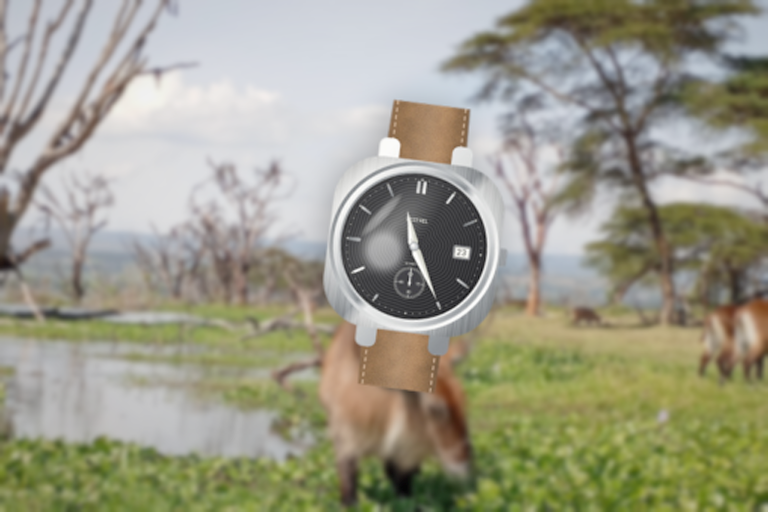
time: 11:25
